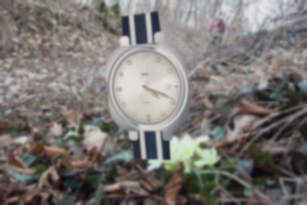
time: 4:19
